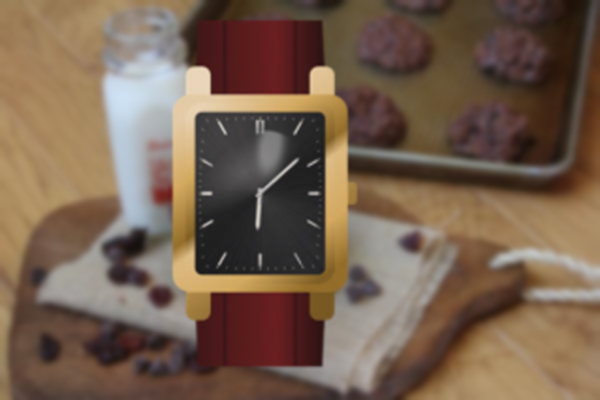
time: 6:08
